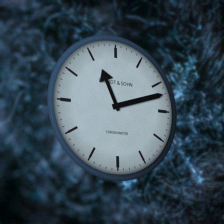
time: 11:12
